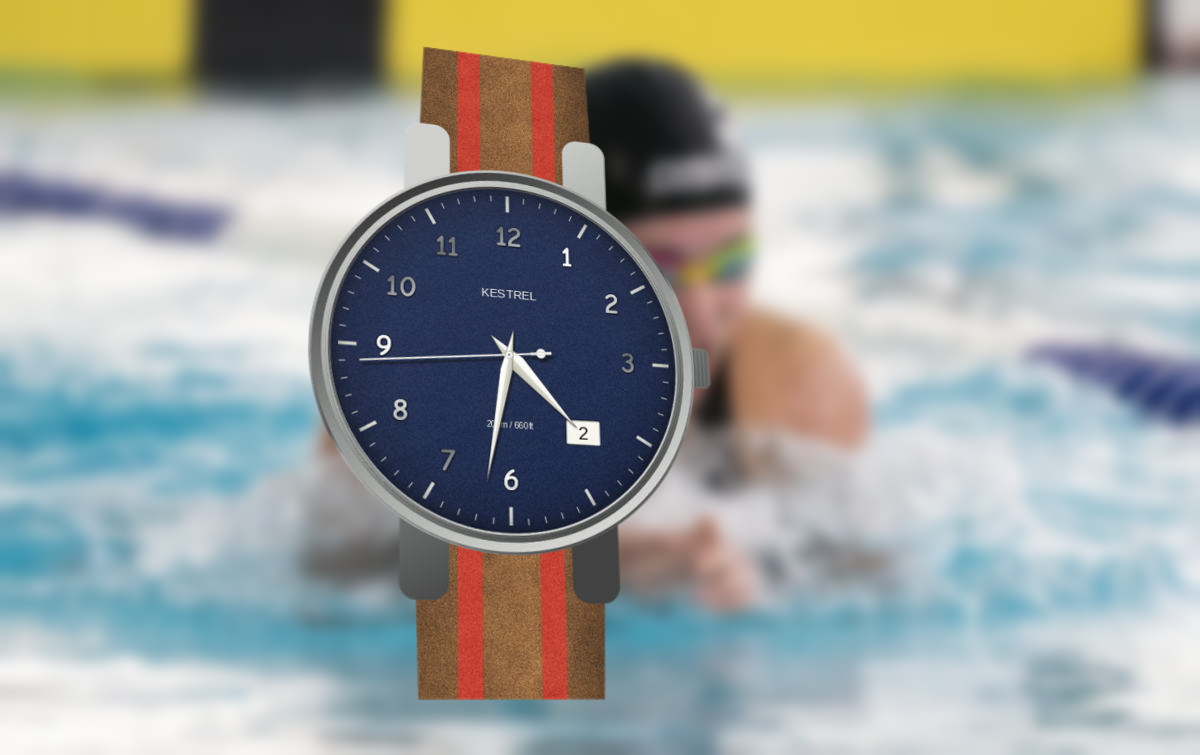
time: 4:31:44
